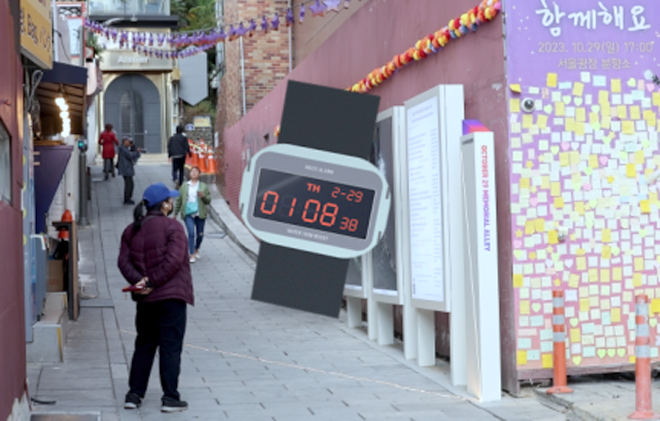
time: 1:08:38
